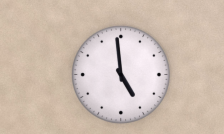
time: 4:59
